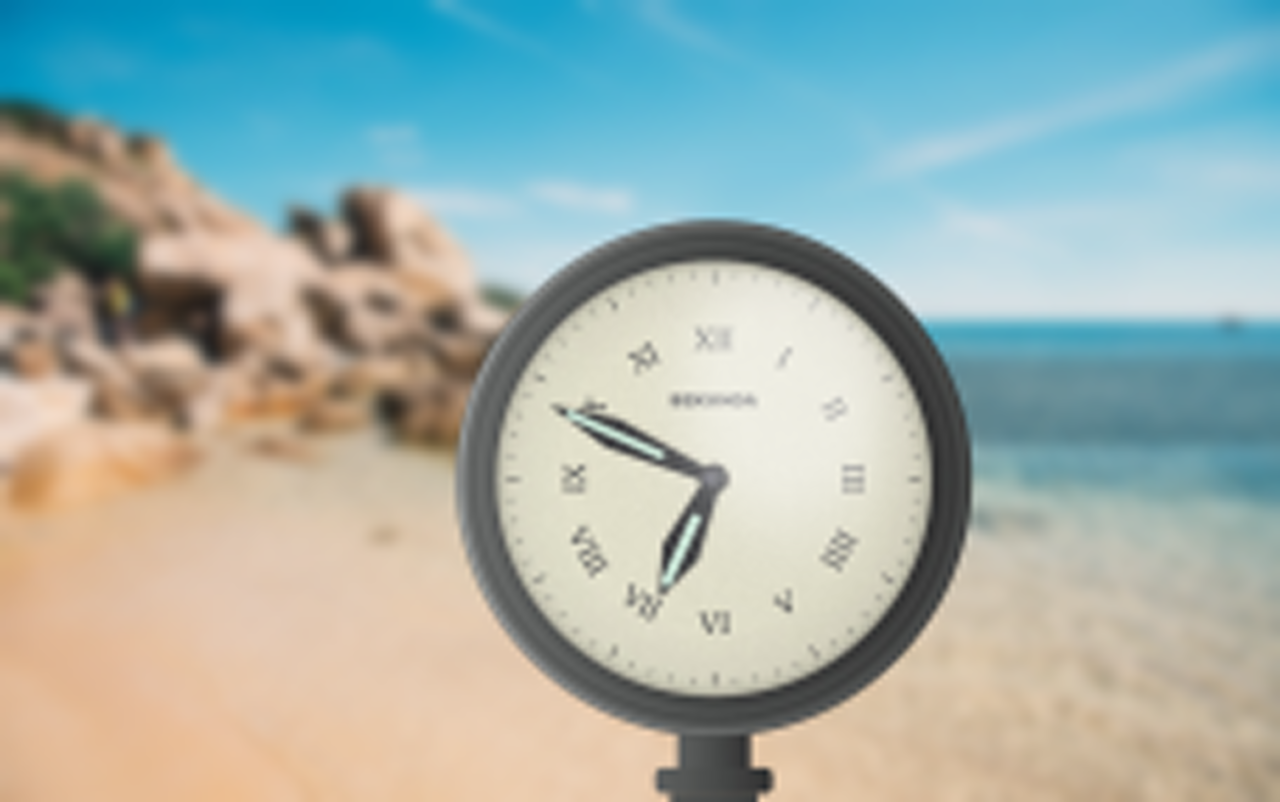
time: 6:49
